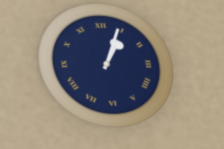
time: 1:04
